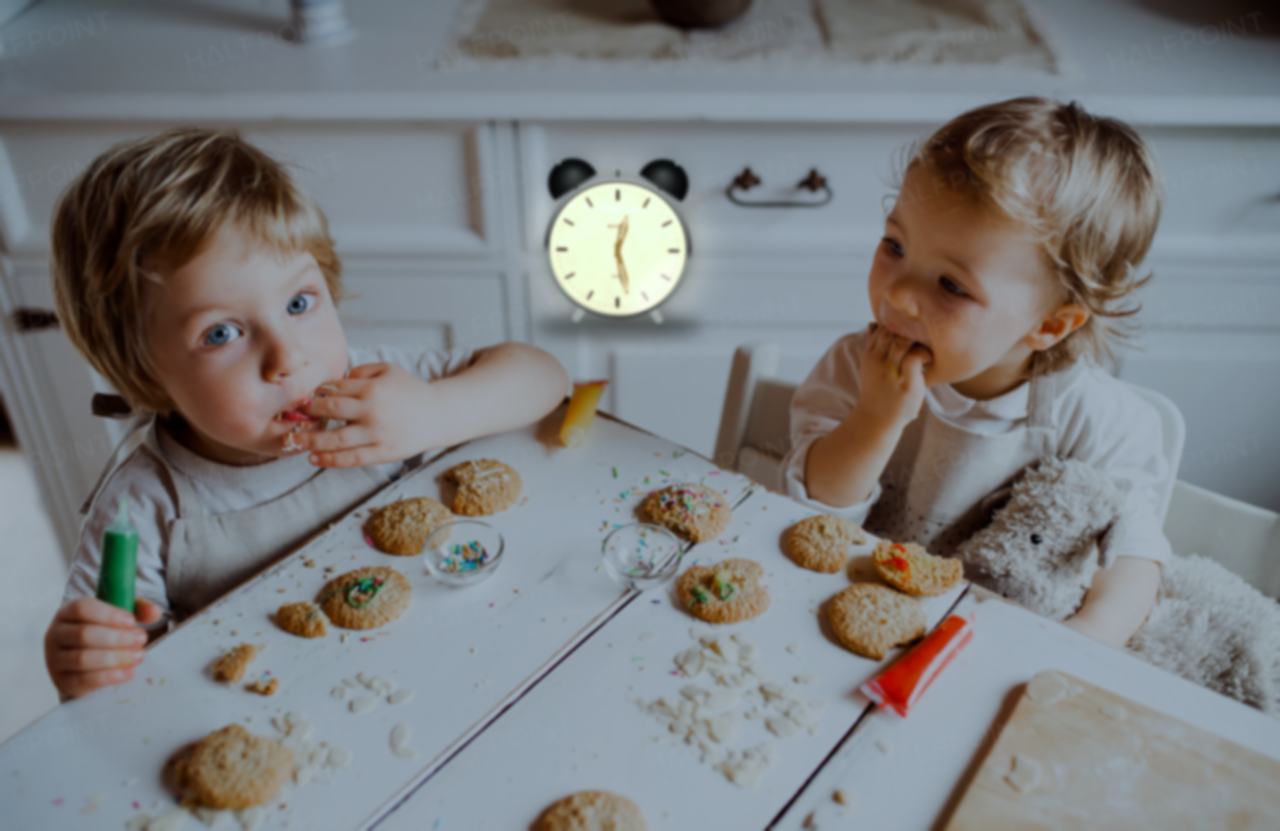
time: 12:28
